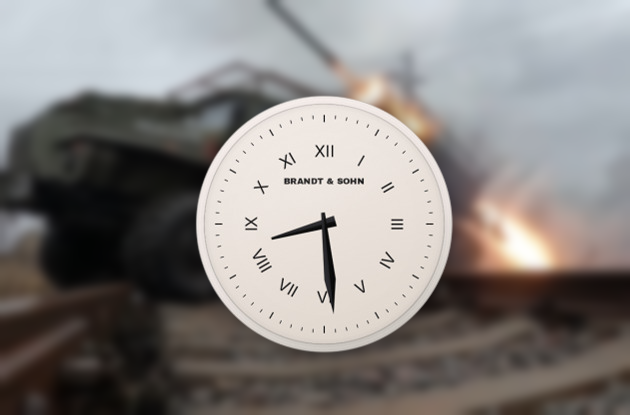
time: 8:29
